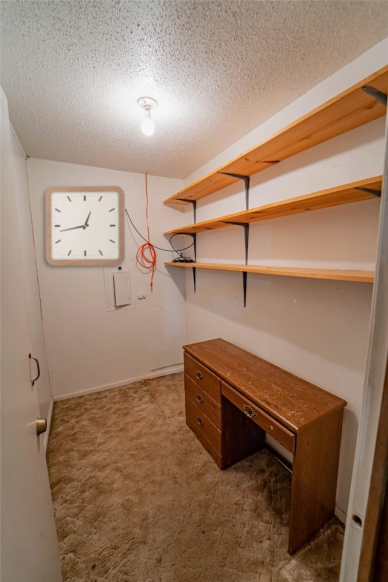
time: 12:43
